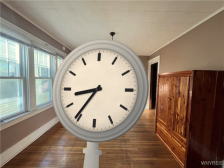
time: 8:36
